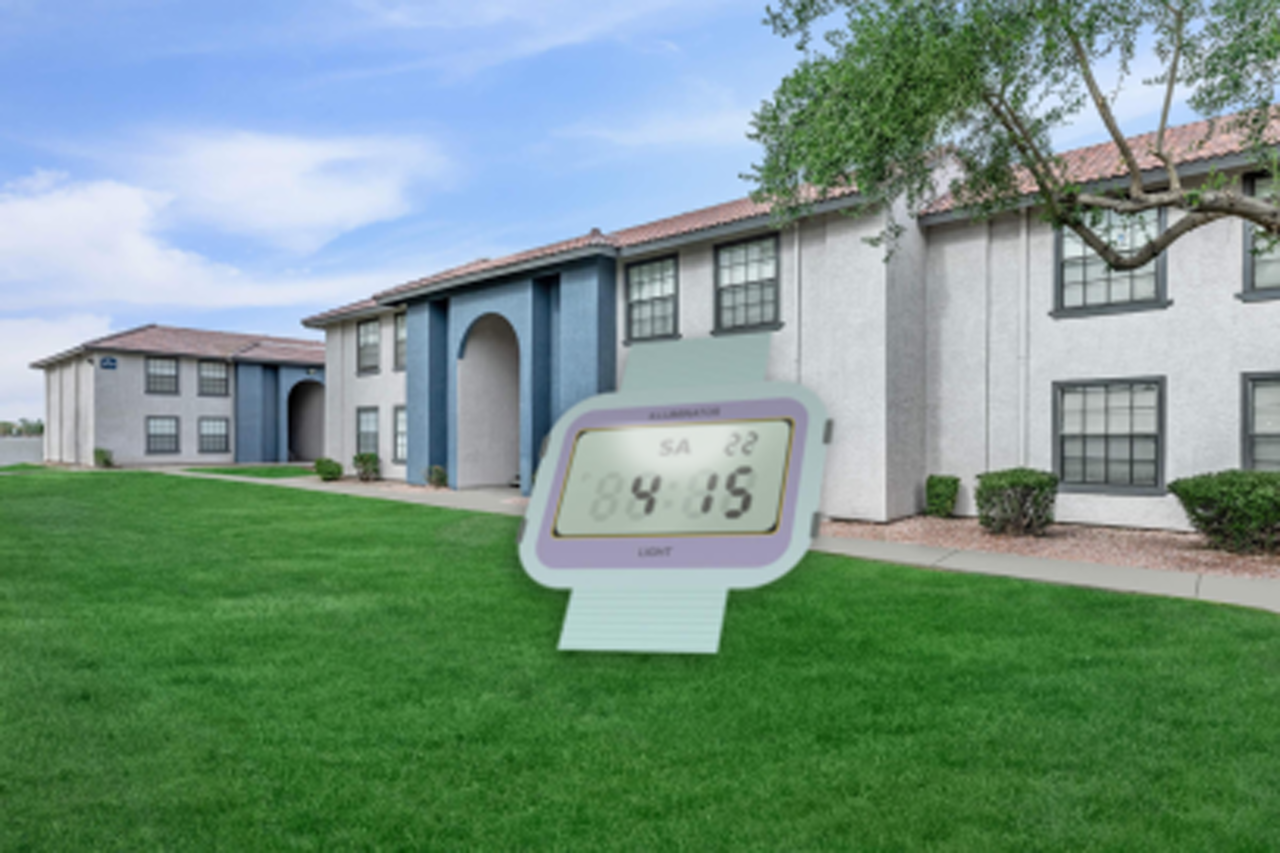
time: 4:15
